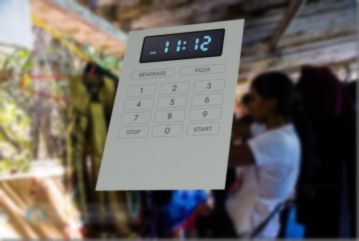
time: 11:12
